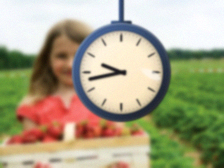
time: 9:43
